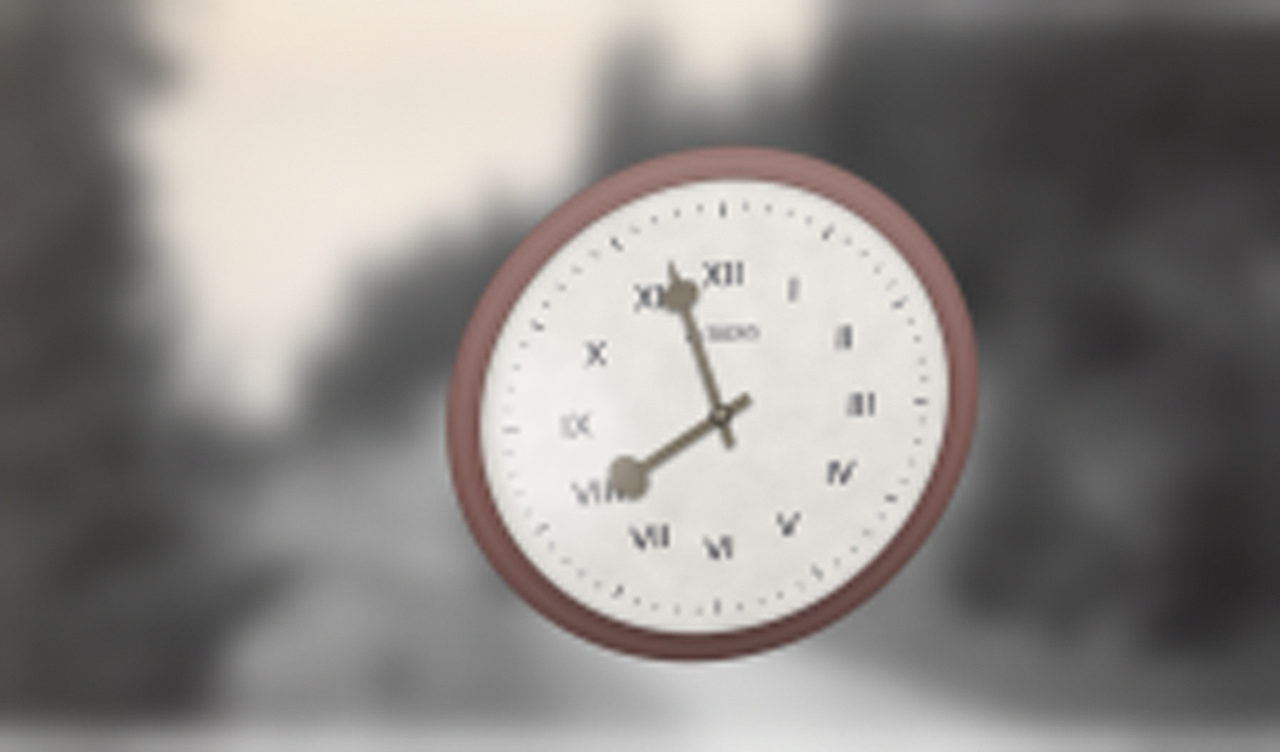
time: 7:57
